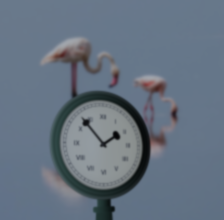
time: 1:53
